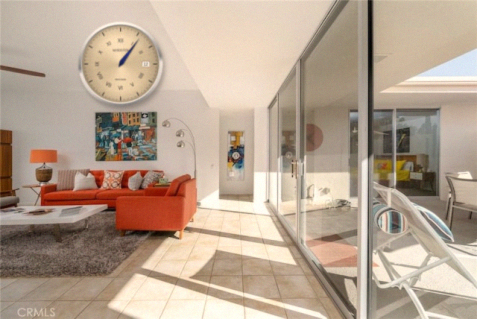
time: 1:06
